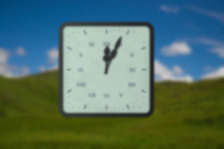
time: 12:04
